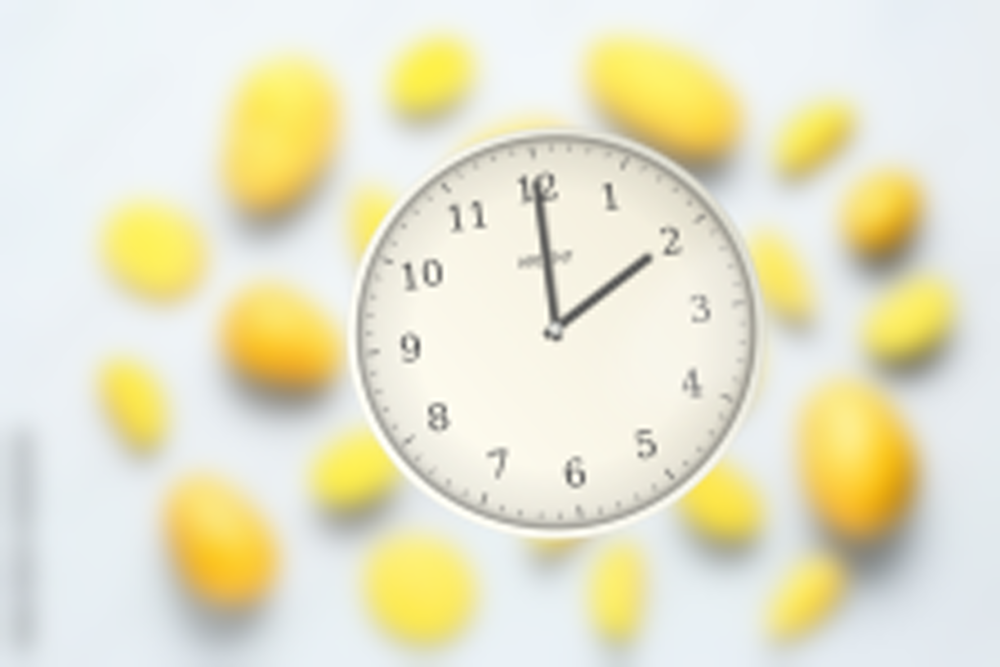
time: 2:00
